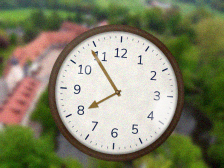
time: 7:54
